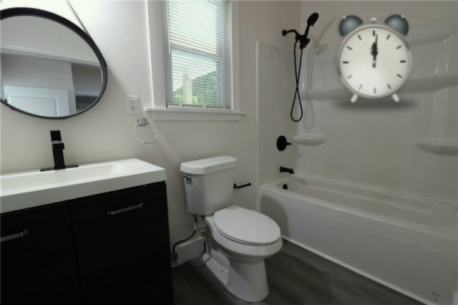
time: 12:01
